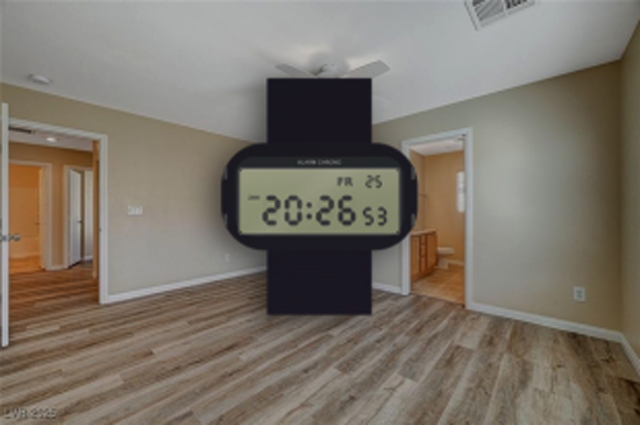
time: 20:26:53
